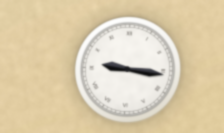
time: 9:16
